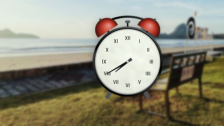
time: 7:40
